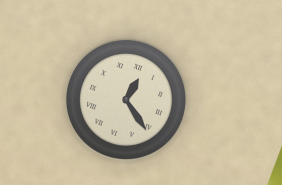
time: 12:21
